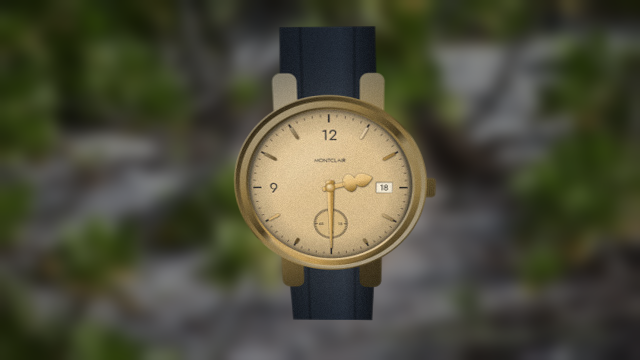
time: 2:30
